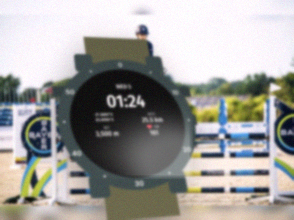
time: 1:24
